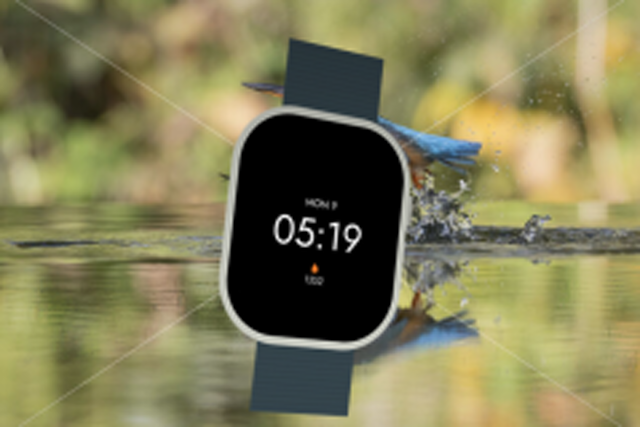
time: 5:19
